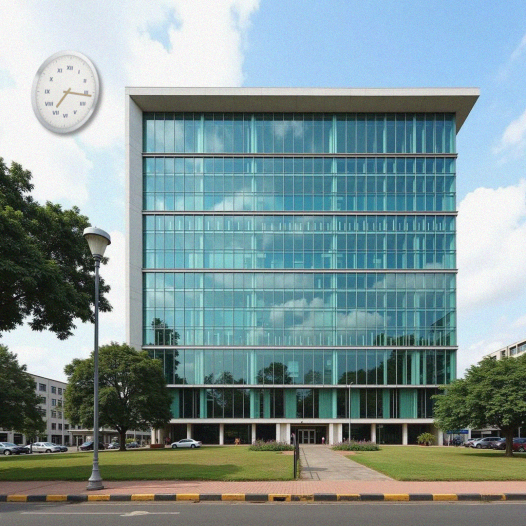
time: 7:16
